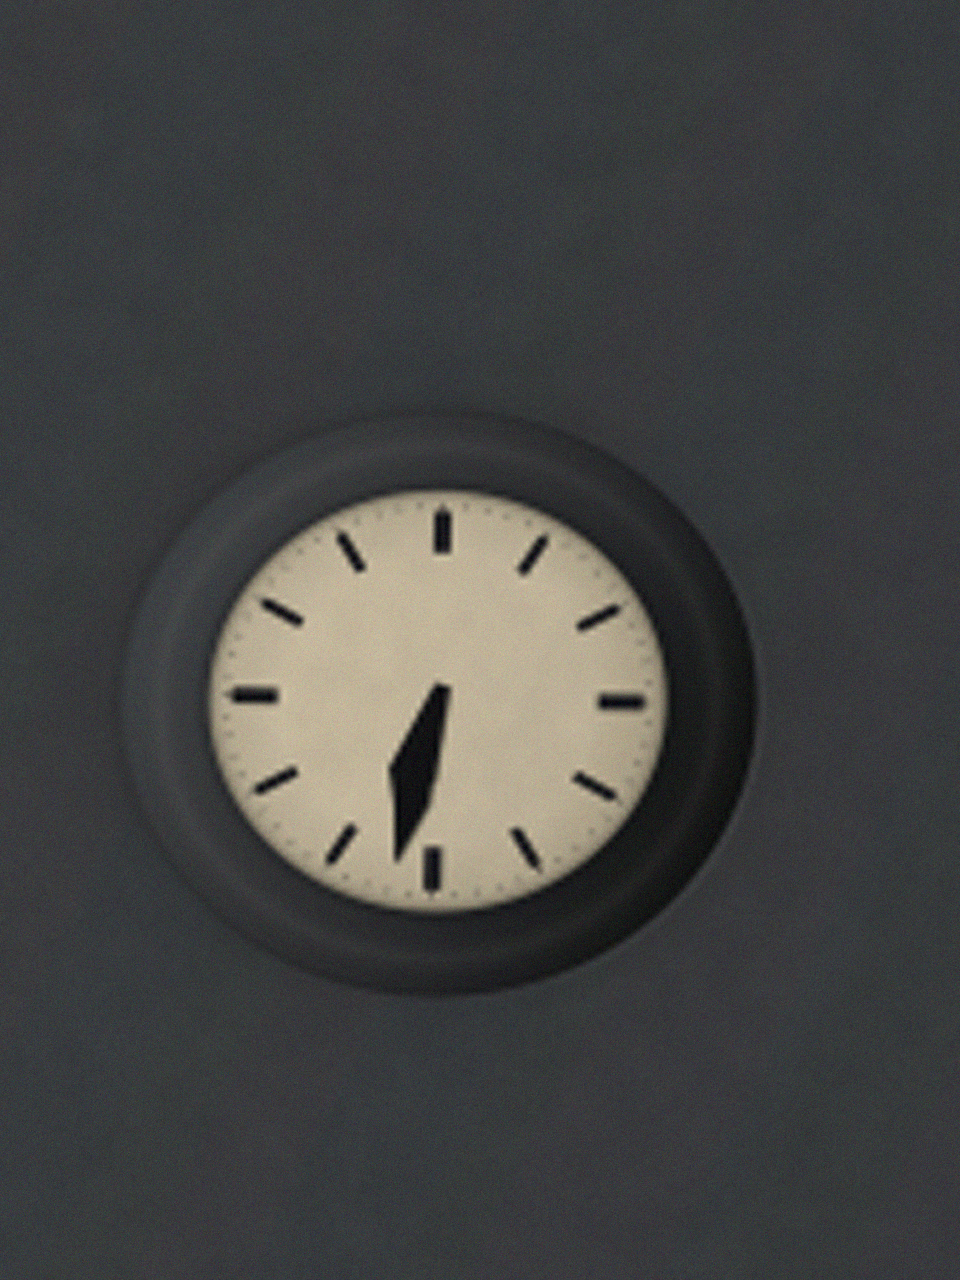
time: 6:32
